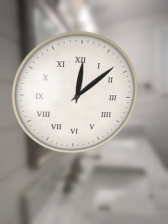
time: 12:08
